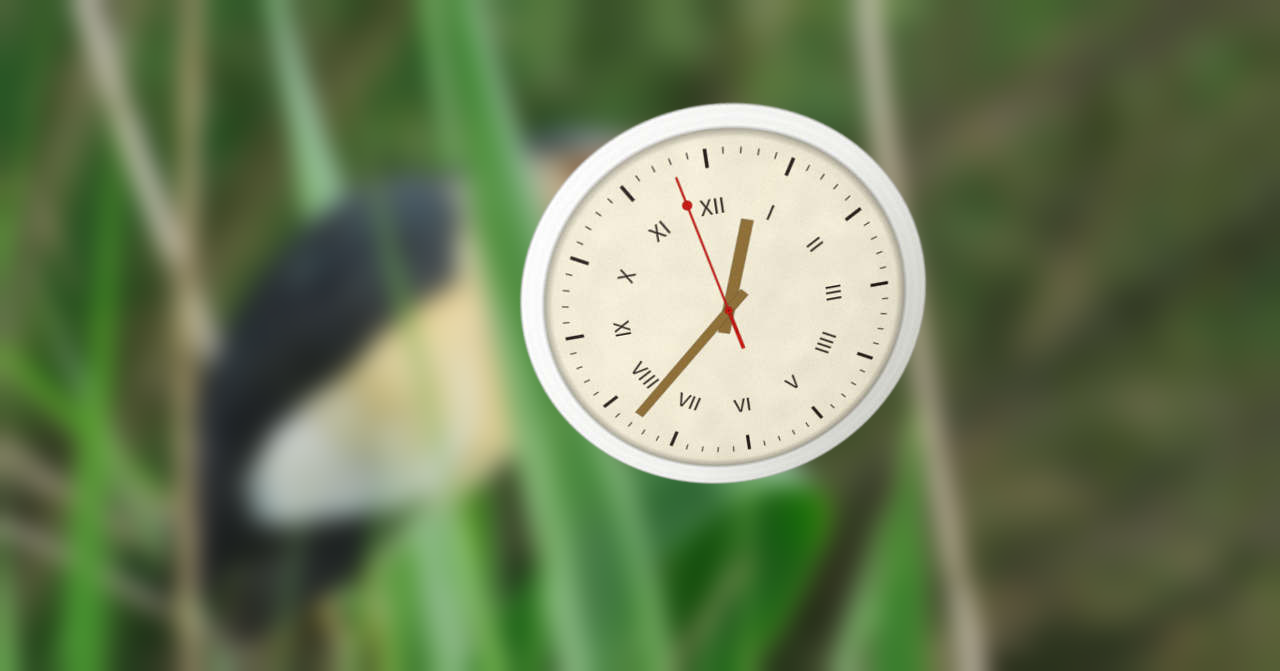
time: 12:37:58
